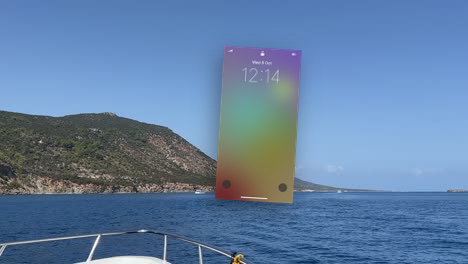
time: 12:14
